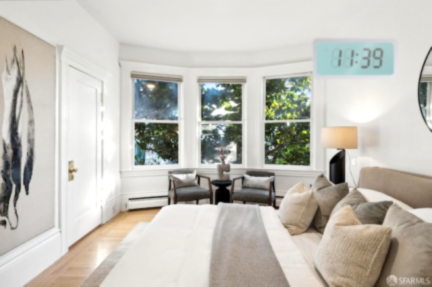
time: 11:39
